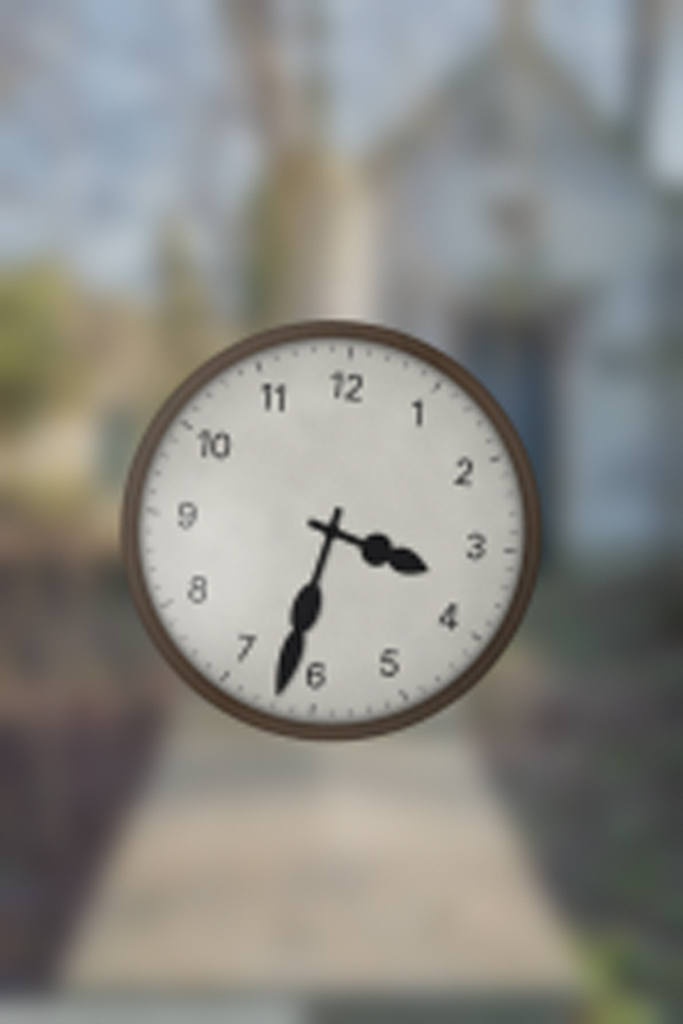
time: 3:32
